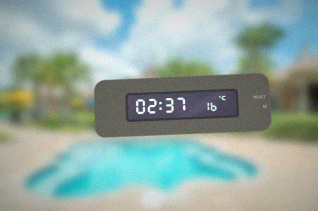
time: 2:37
